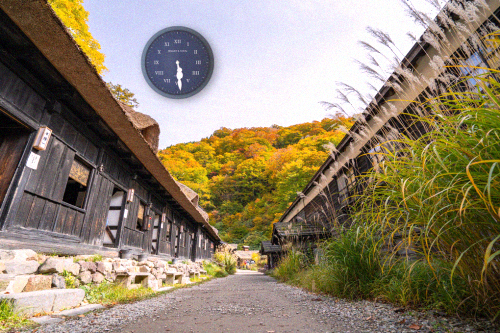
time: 5:29
